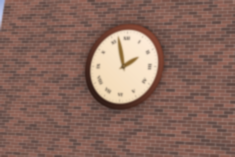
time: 1:57
